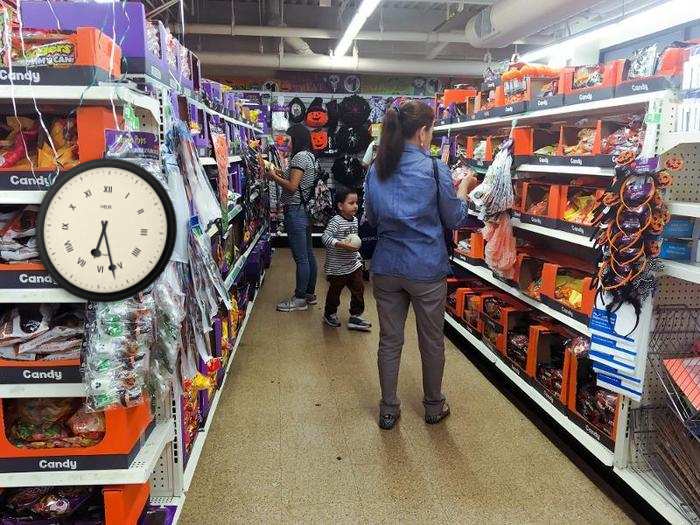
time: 6:27
